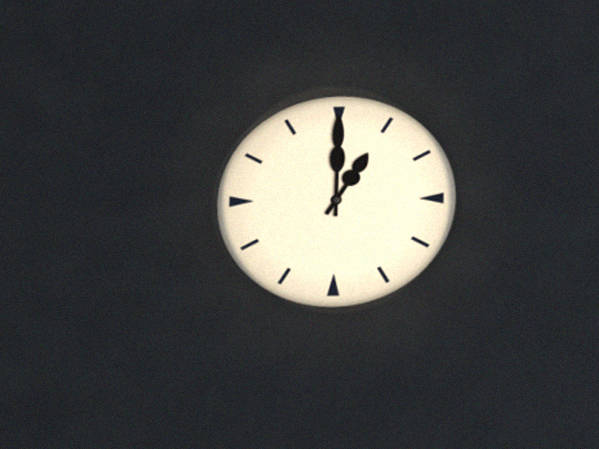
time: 1:00
